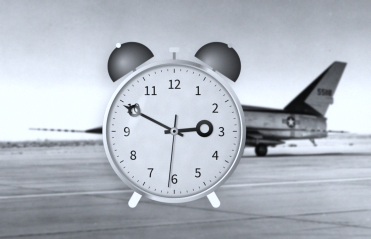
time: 2:49:31
